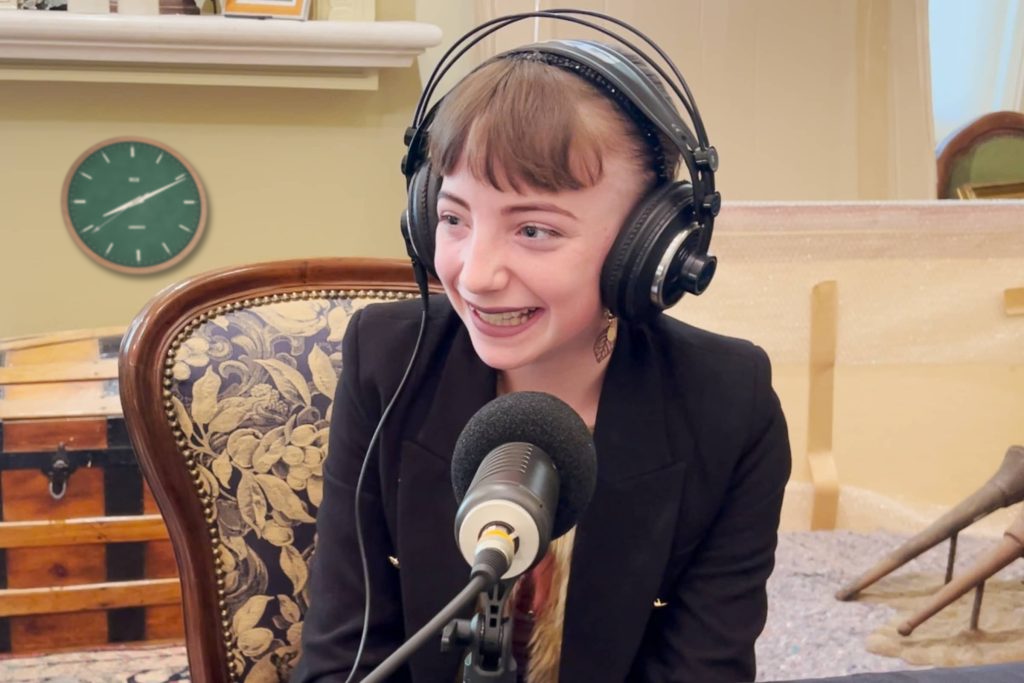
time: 8:10:39
